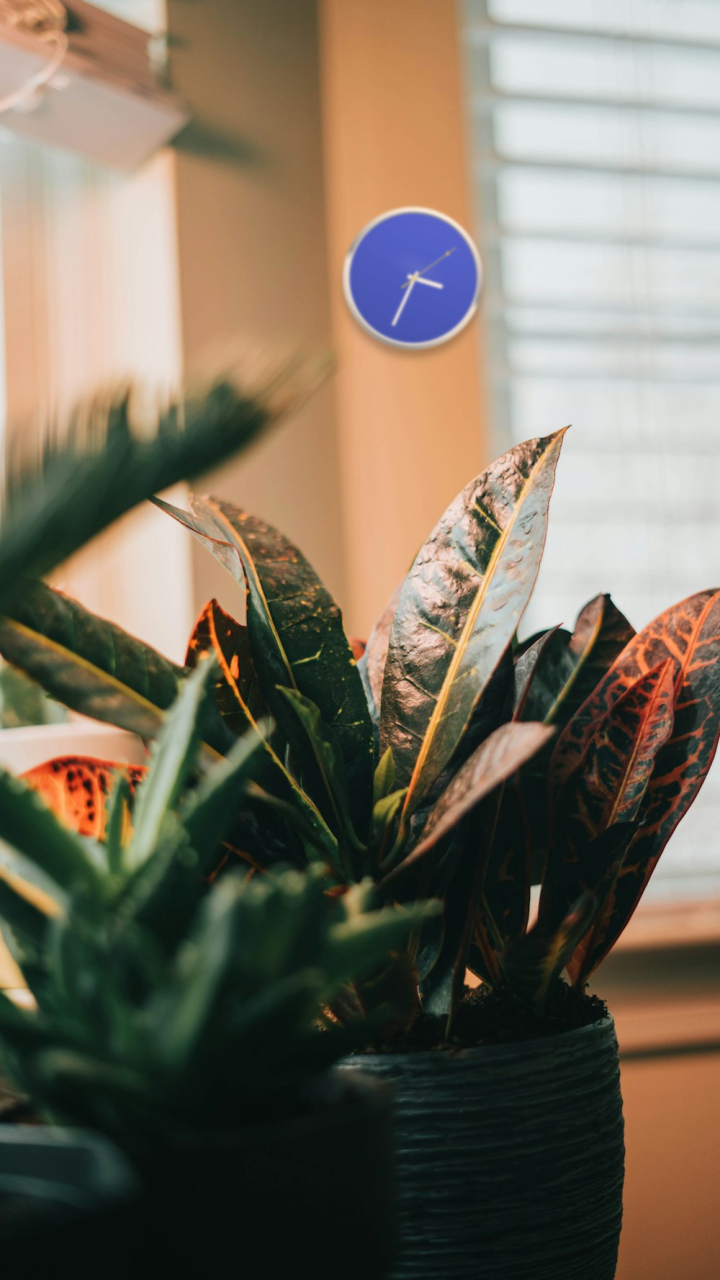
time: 3:34:09
